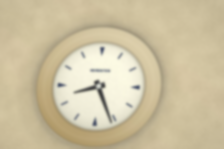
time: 8:26
